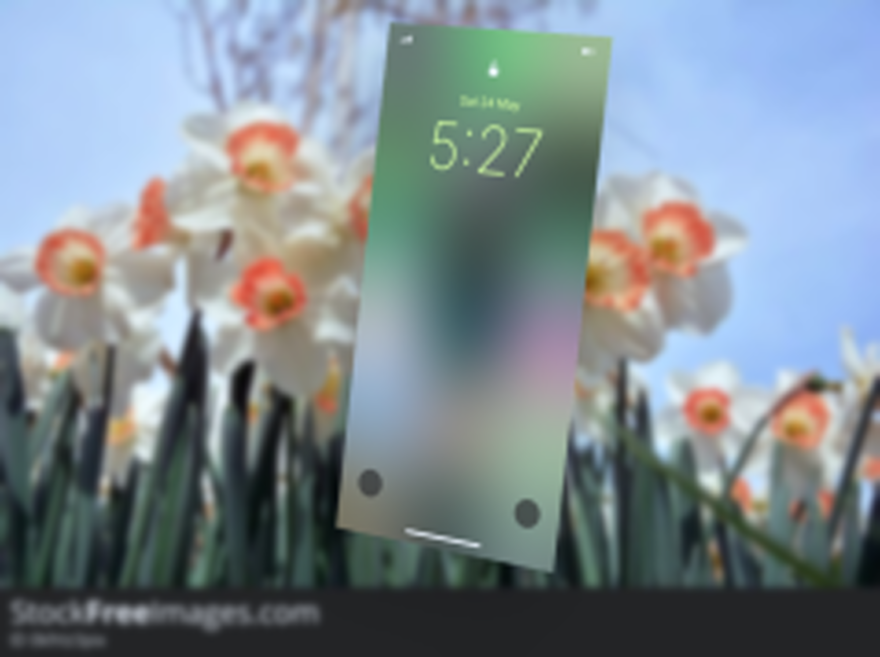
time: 5:27
